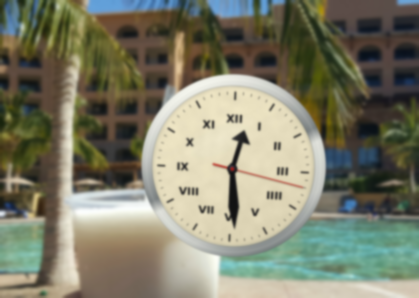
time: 12:29:17
